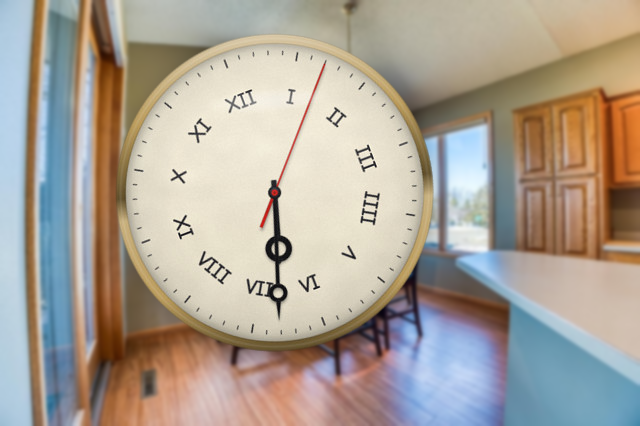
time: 6:33:07
